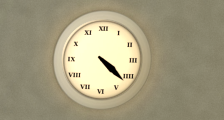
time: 4:22
